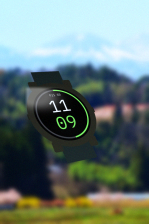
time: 11:09
